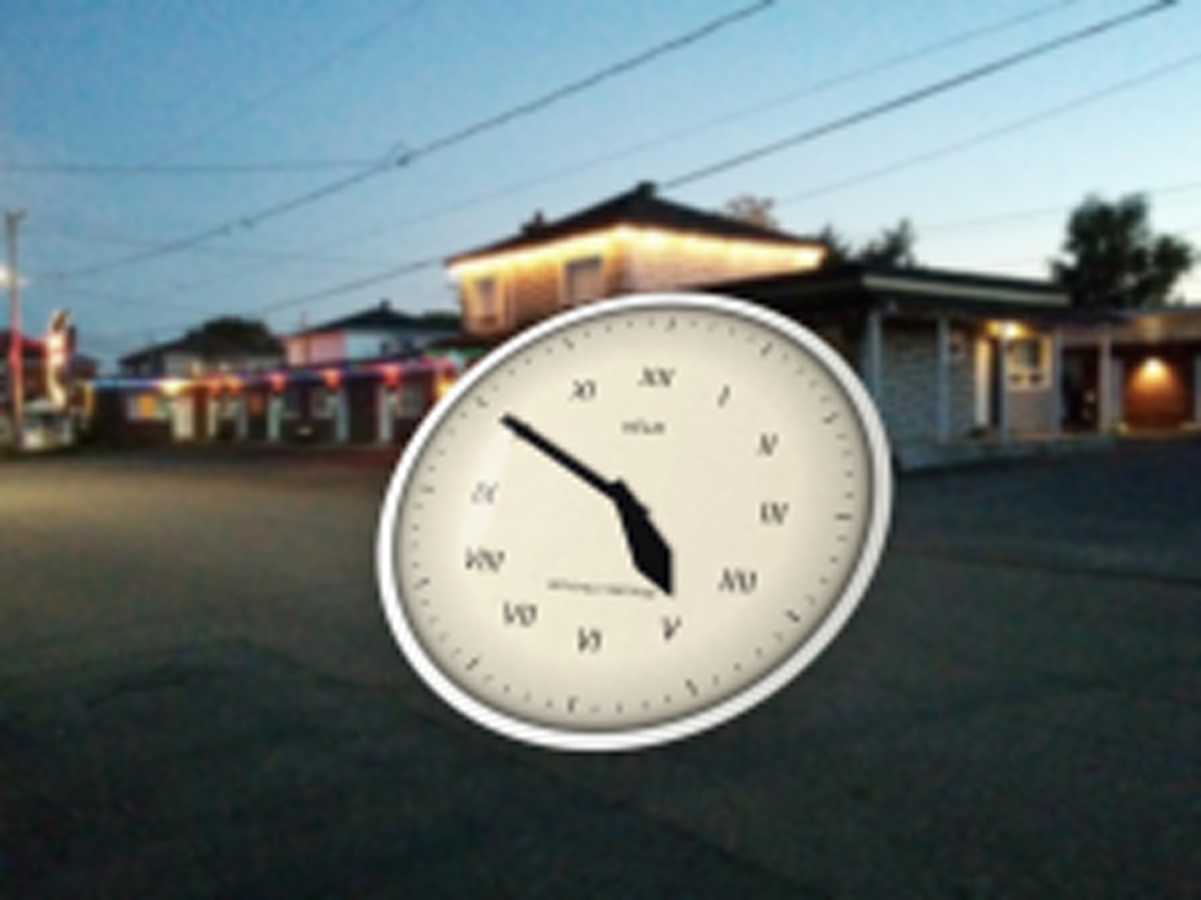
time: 4:50
